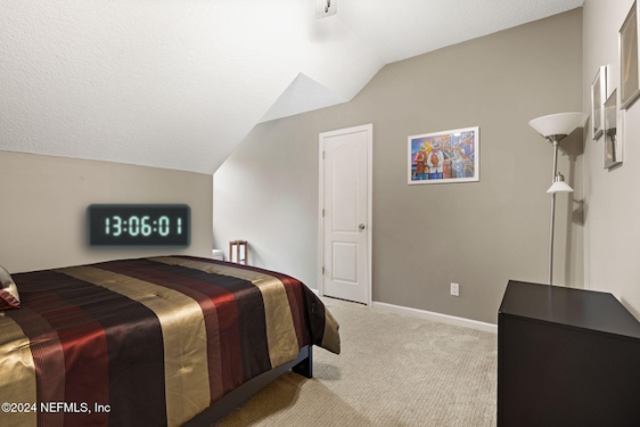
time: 13:06:01
